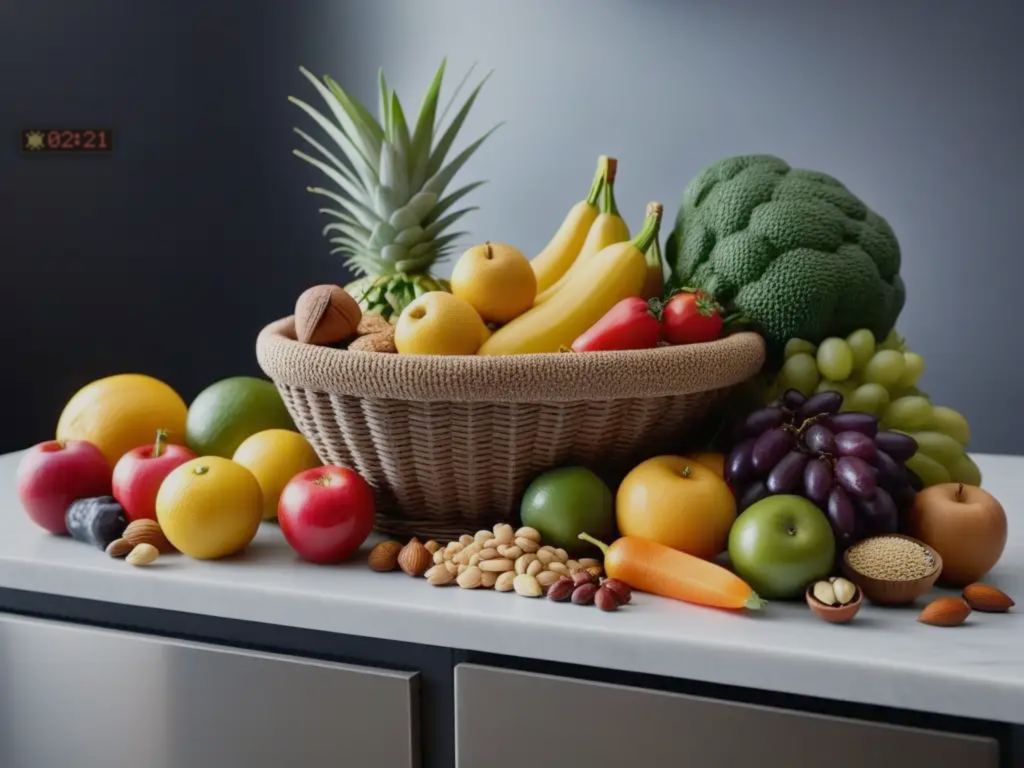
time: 2:21
